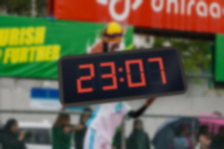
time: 23:07
